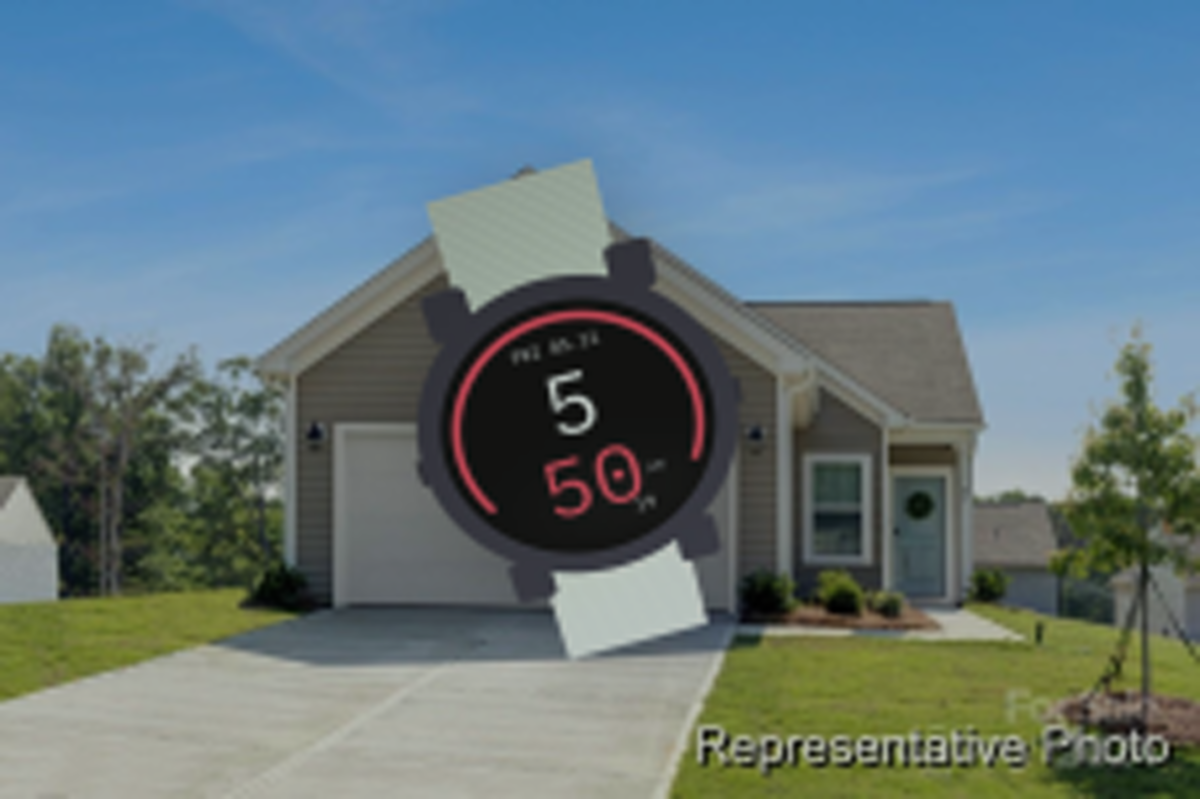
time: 5:50
